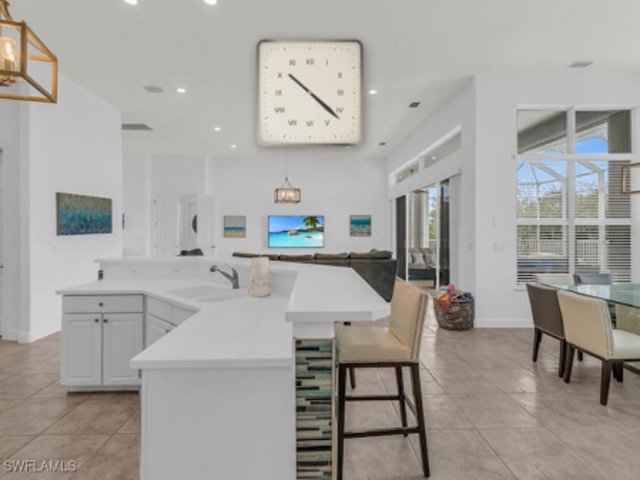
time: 10:22
